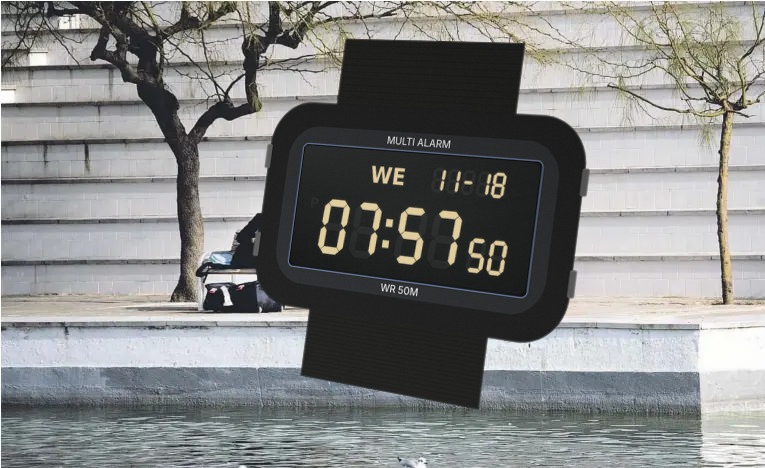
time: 7:57:50
